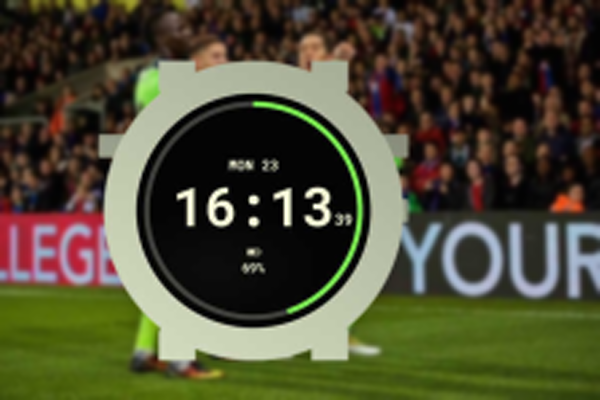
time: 16:13
